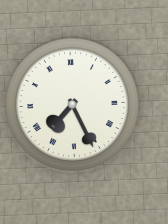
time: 7:26
